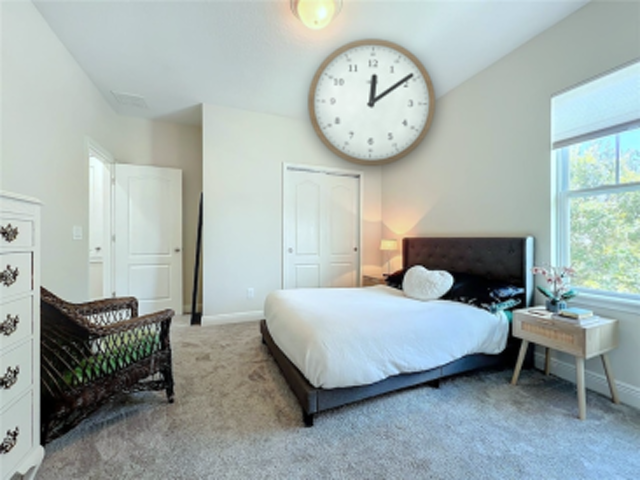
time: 12:09
